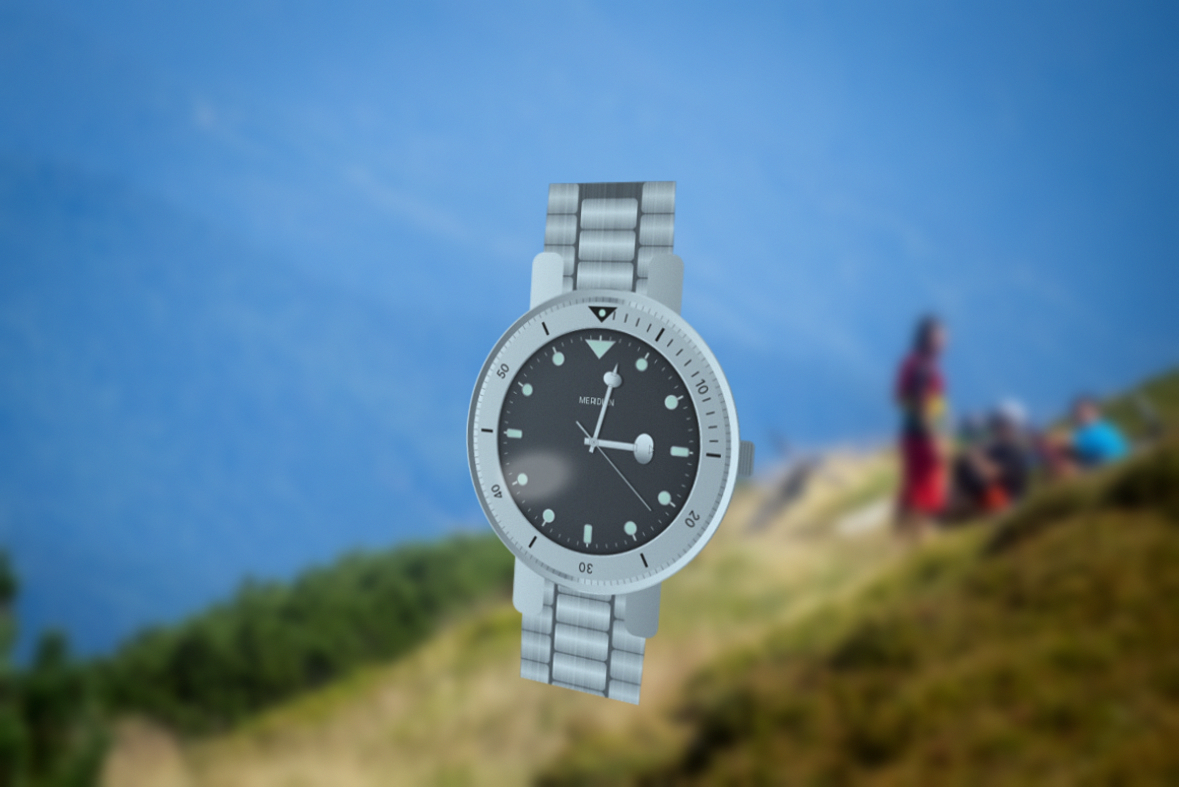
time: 3:02:22
